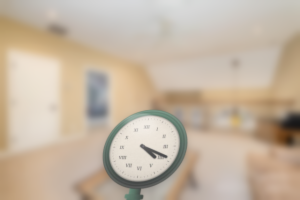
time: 4:19
